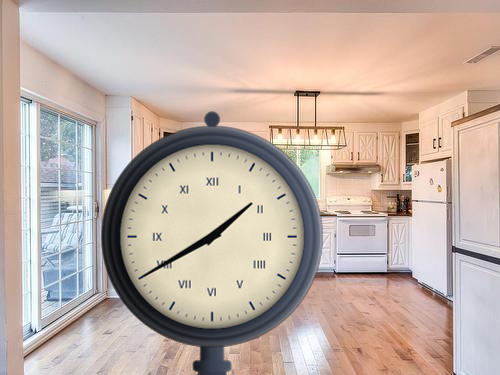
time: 1:40
